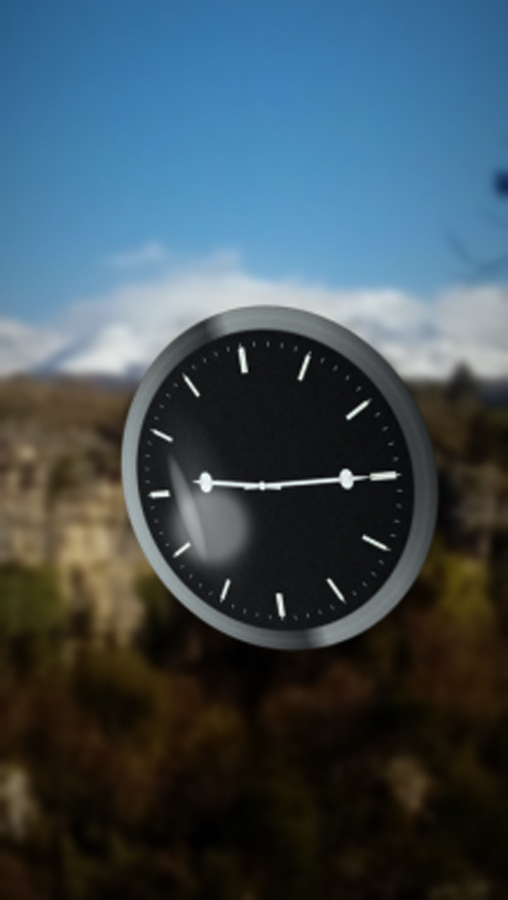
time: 9:15
